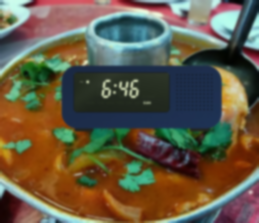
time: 6:46
